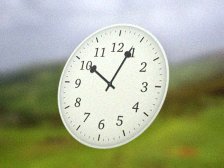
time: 10:04
